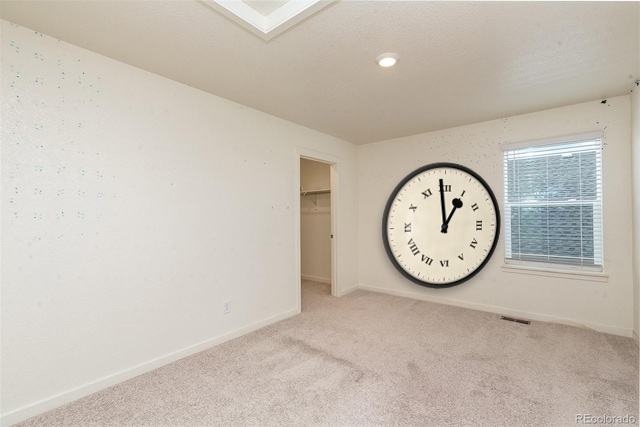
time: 12:59
